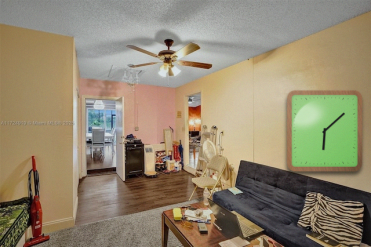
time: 6:08
